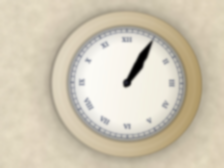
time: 1:05
